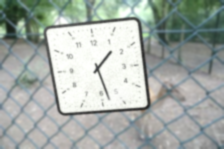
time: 1:28
